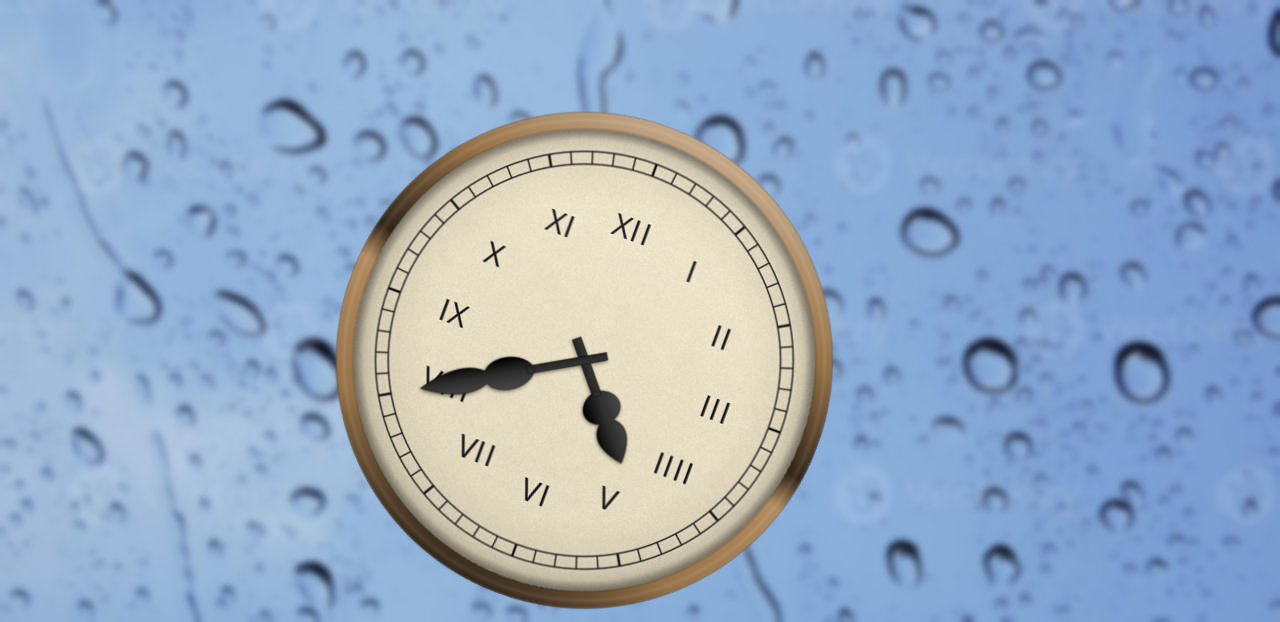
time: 4:40
